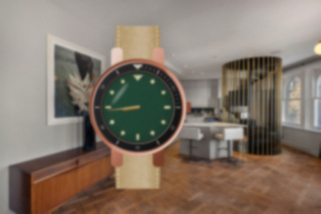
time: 8:44
